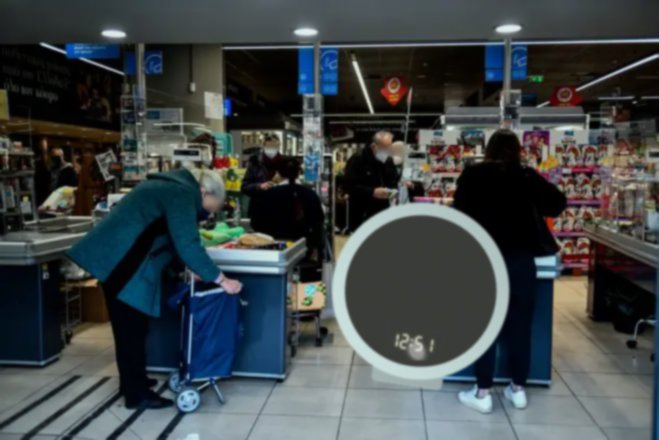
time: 12:51
